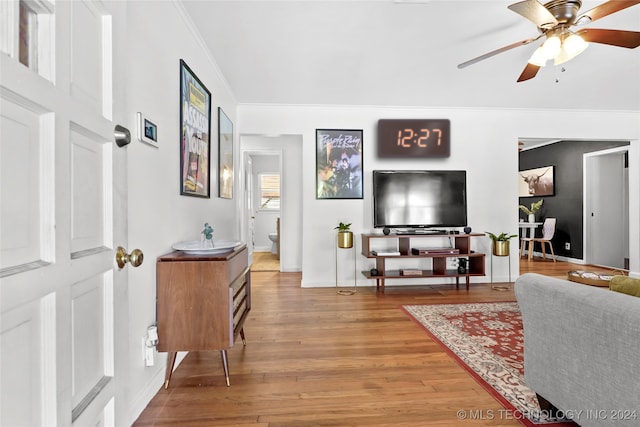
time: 12:27
